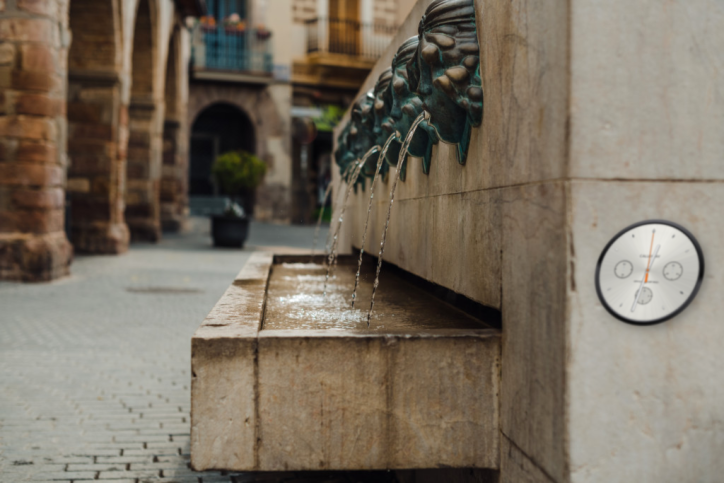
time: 12:32
